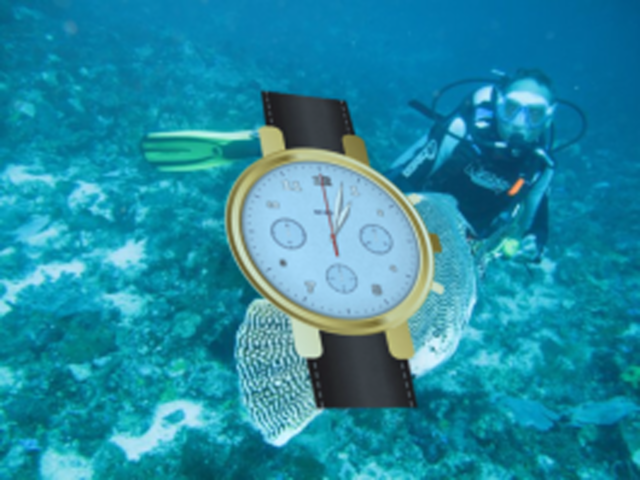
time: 1:03
